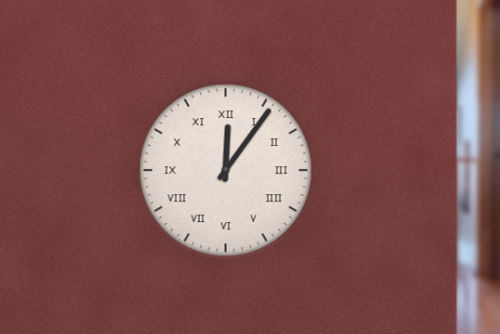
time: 12:06
